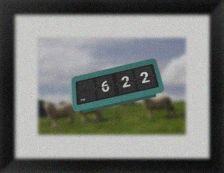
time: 6:22
